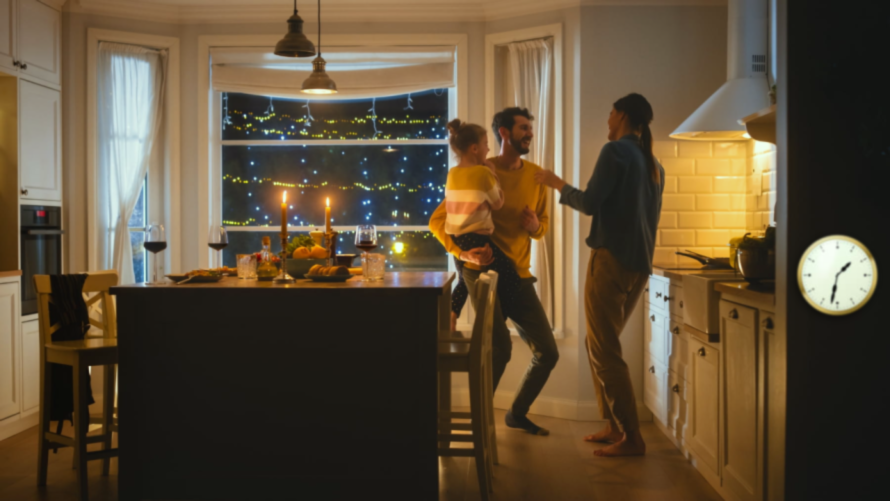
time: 1:32
